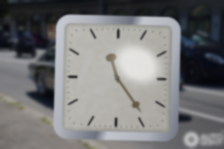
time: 11:24
